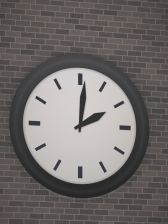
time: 2:01
